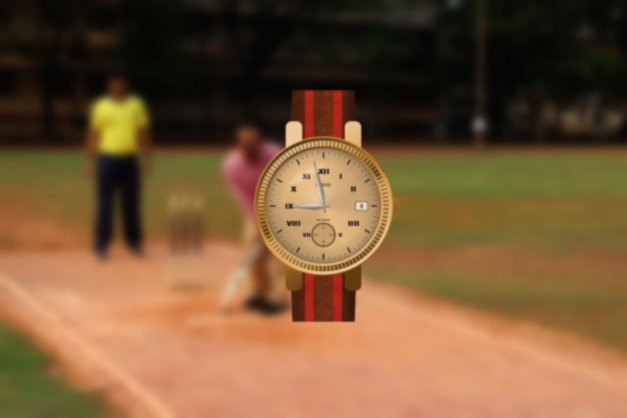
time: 8:58
